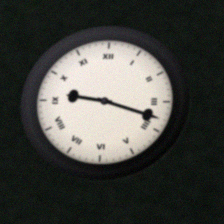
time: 9:18
